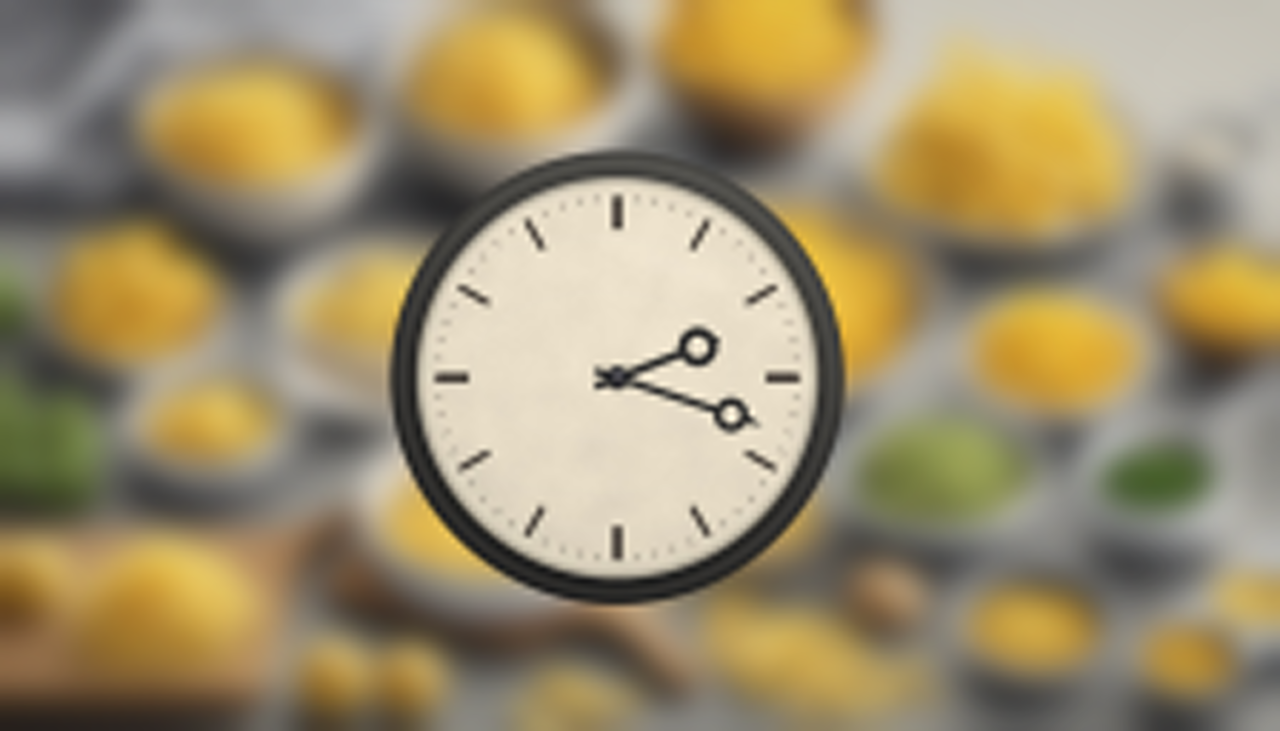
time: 2:18
